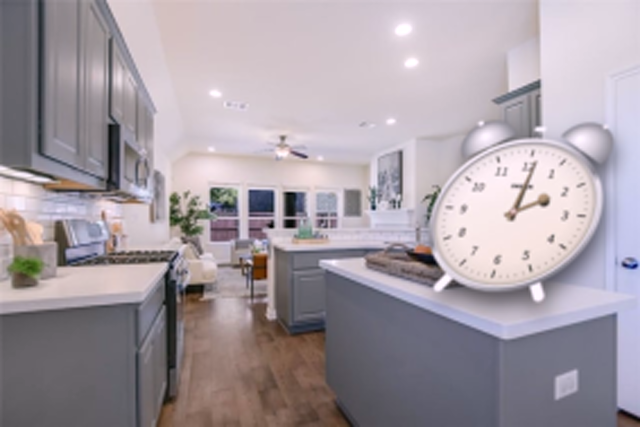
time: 2:01
